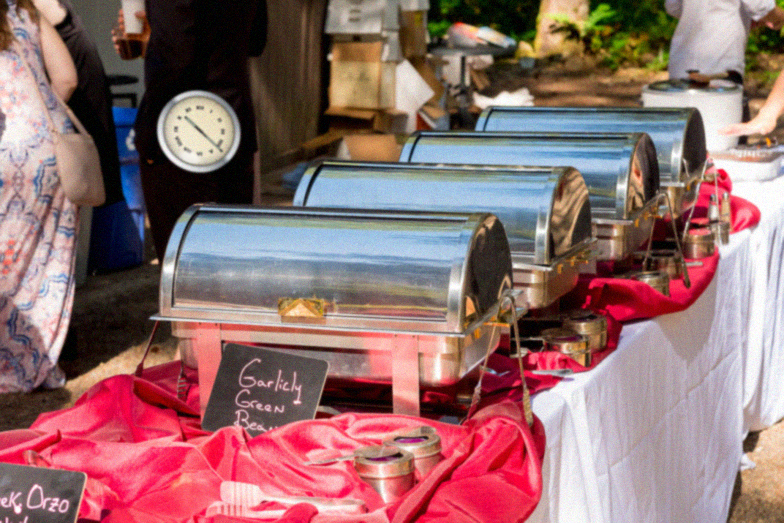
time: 10:22
